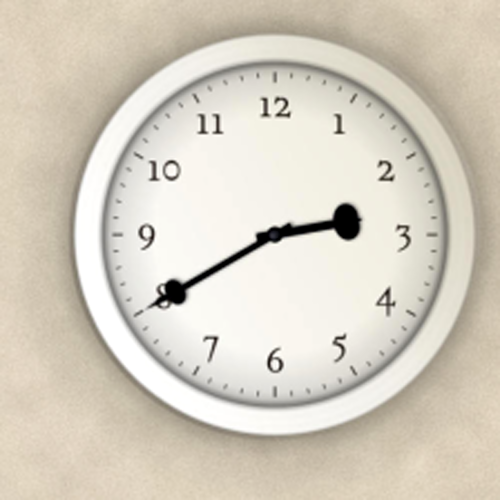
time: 2:40
